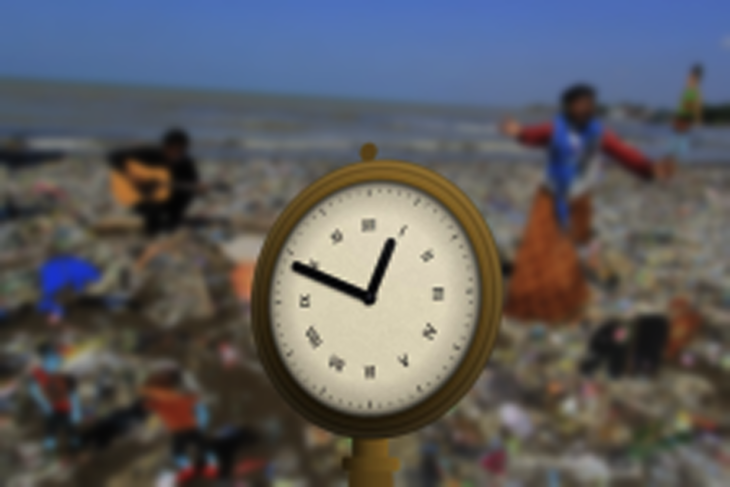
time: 12:49
